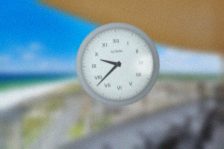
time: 9:38
